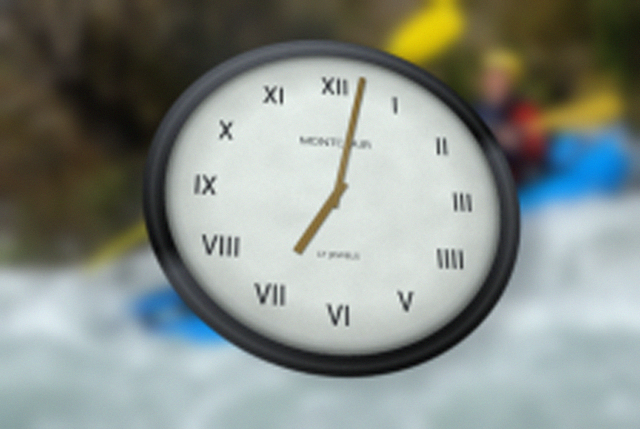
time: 7:02
